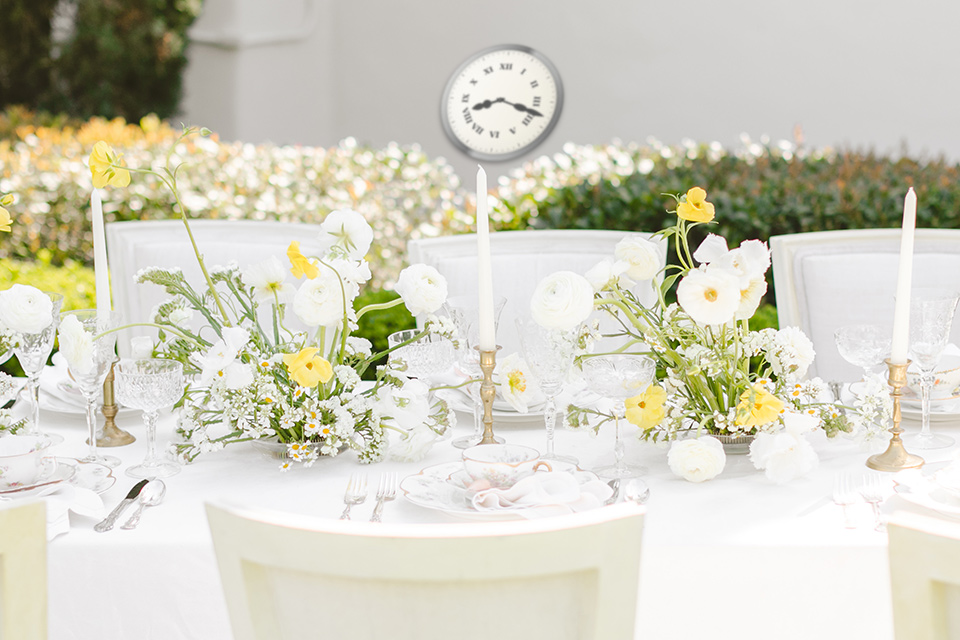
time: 8:18
